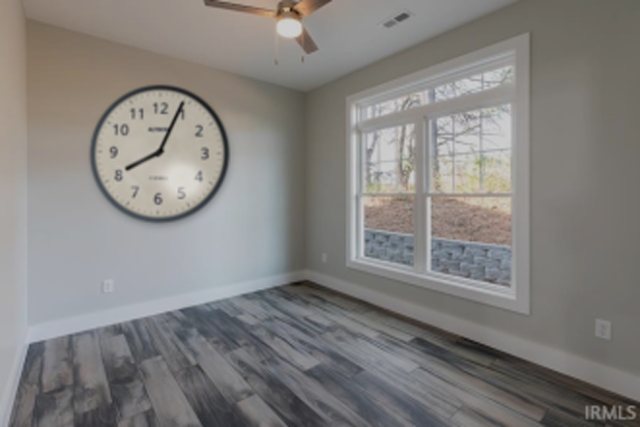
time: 8:04
